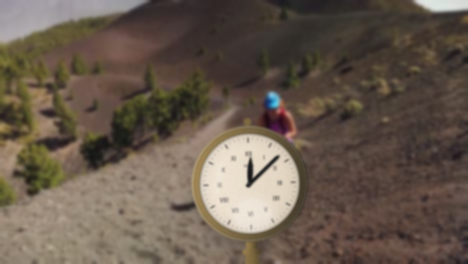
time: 12:08
